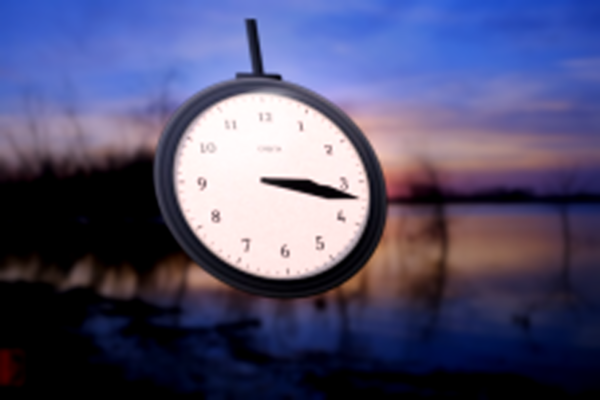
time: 3:17
